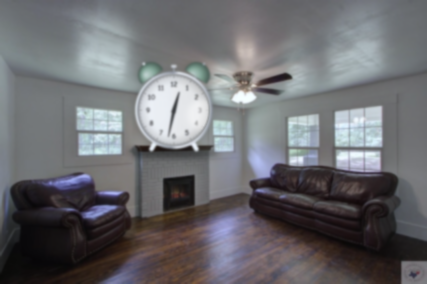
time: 12:32
